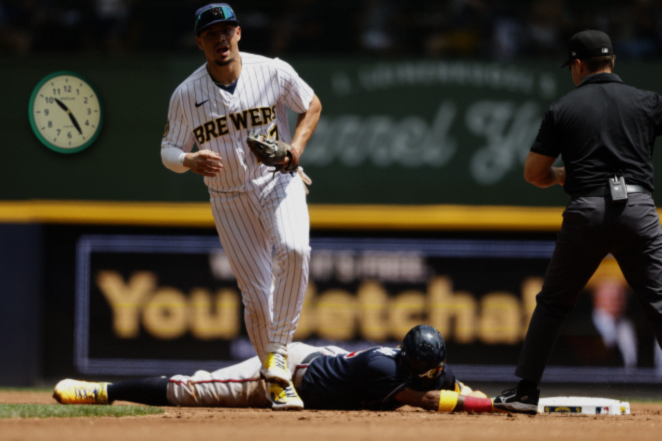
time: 10:25
